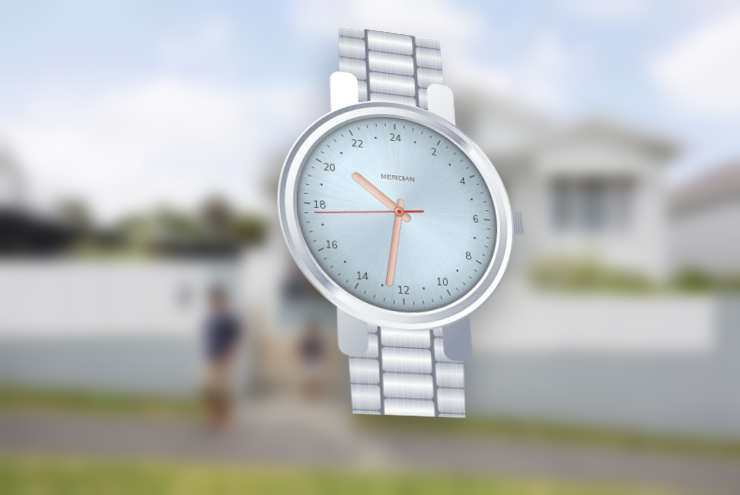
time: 20:31:44
